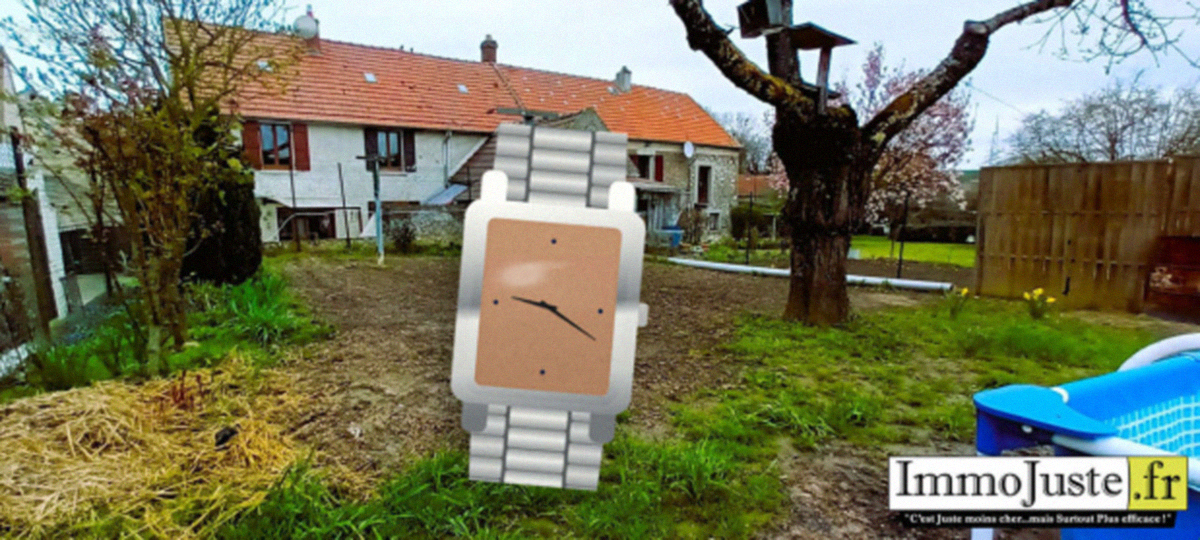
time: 9:20
